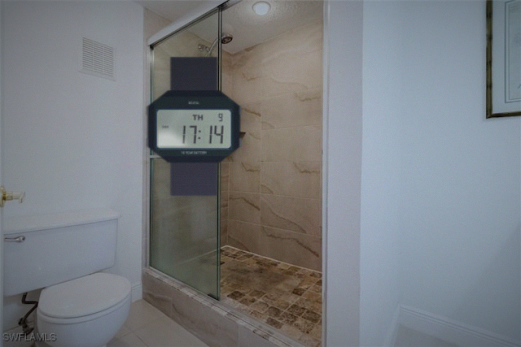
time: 17:14
